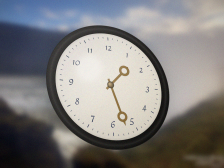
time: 1:27
